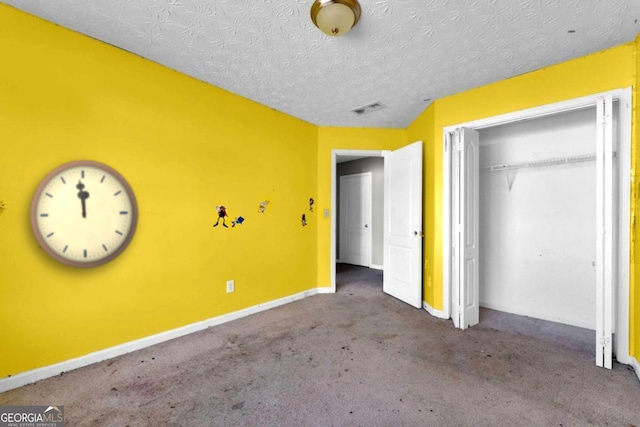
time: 11:59
